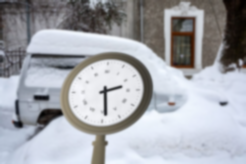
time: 2:29
